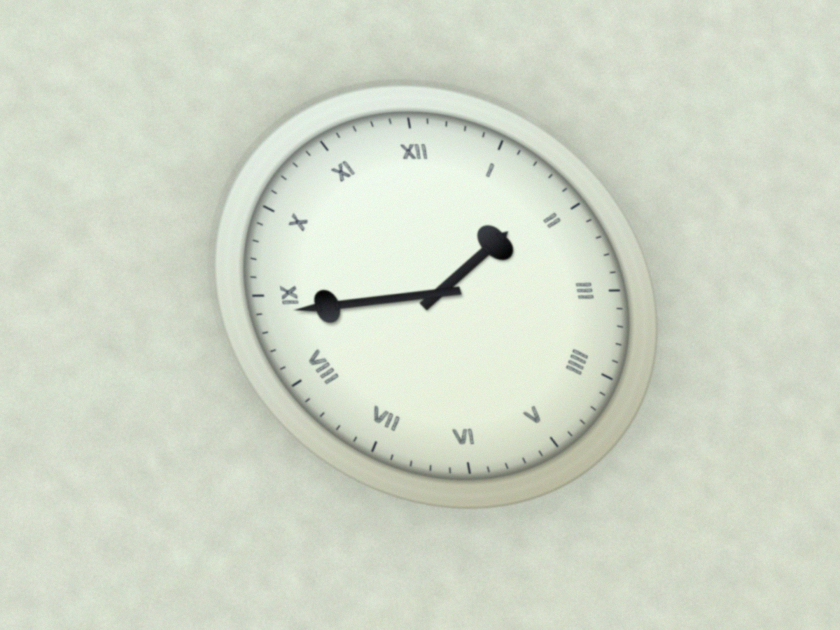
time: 1:44
